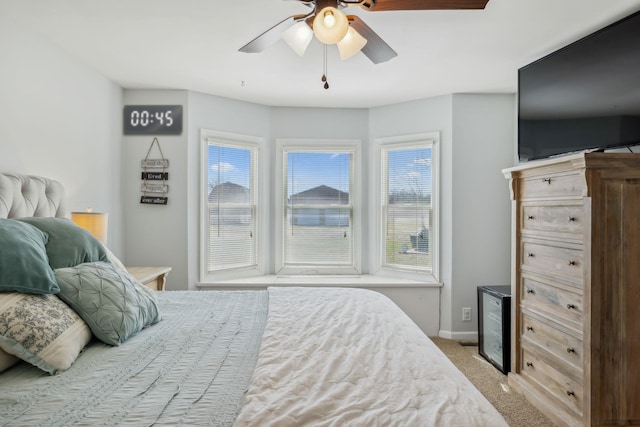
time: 0:45
